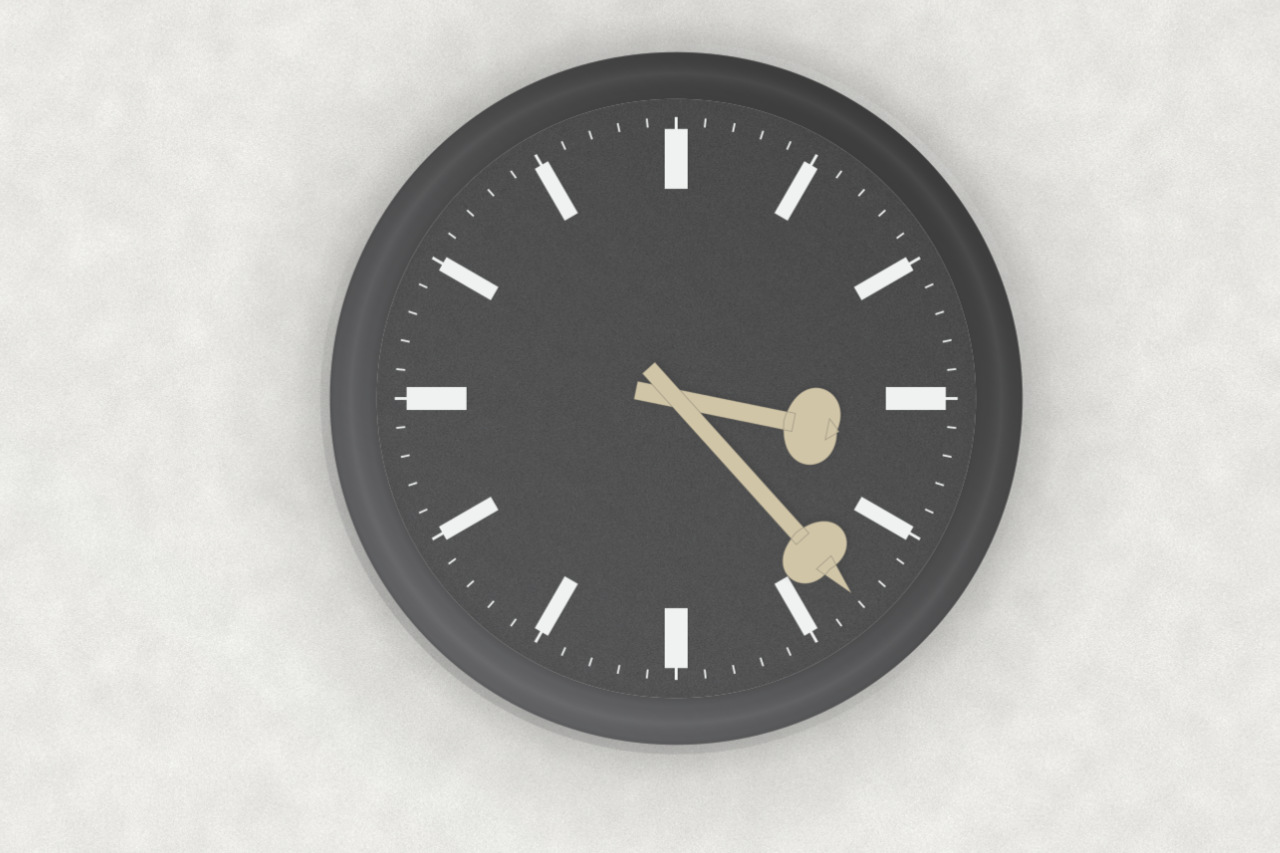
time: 3:23
